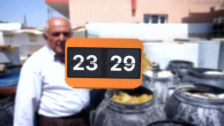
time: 23:29
